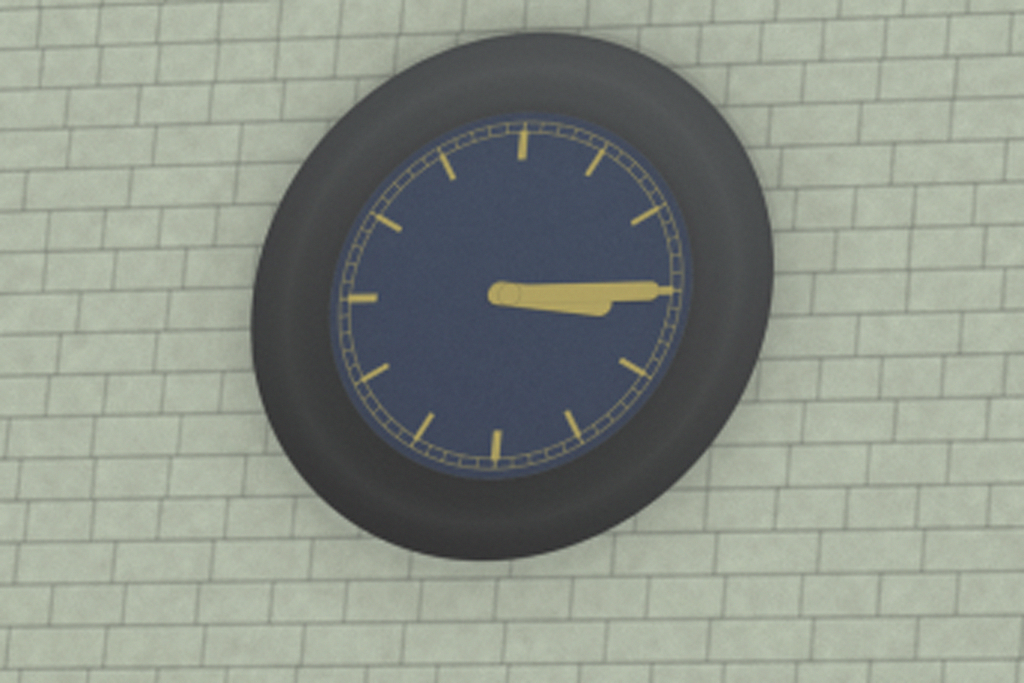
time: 3:15
